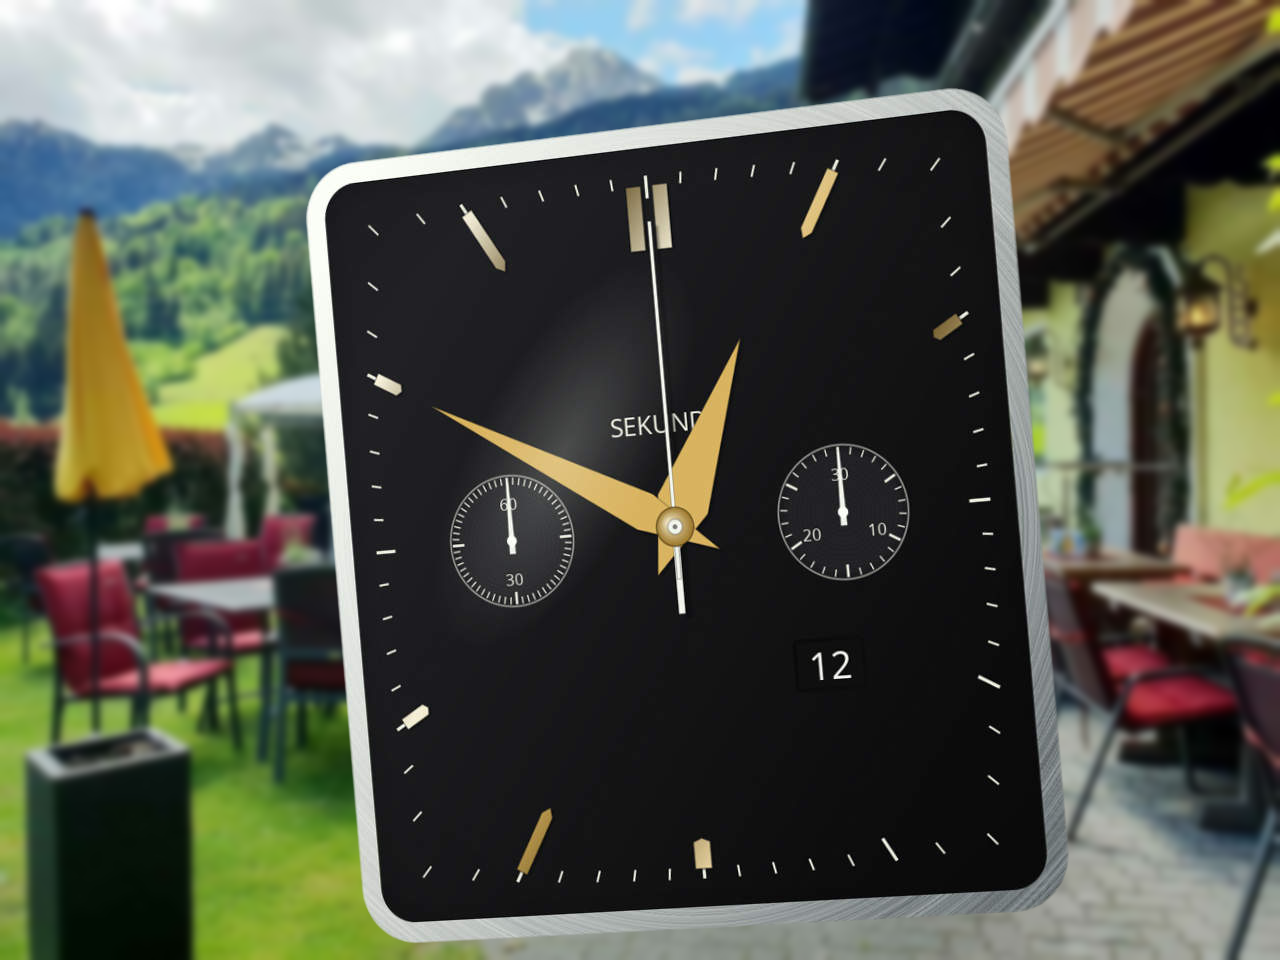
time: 12:50:00
